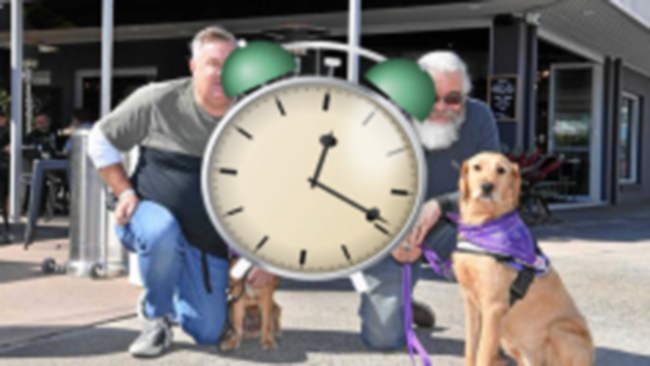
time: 12:19
